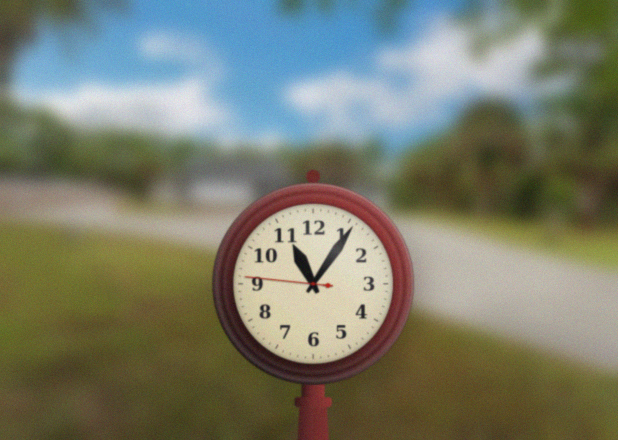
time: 11:05:46
